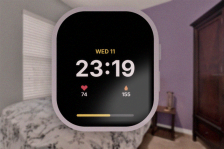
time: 23:19
